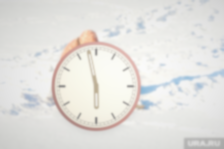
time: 5:58
